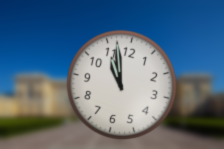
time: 10:57
